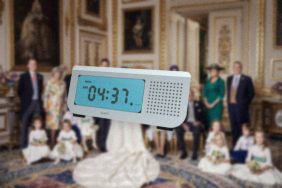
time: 4:37
